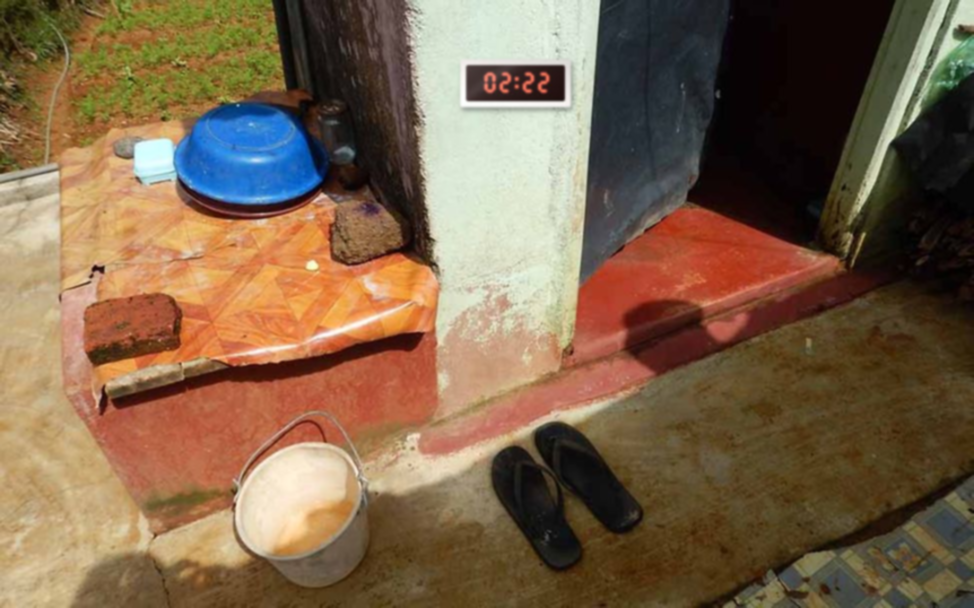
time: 2:22
